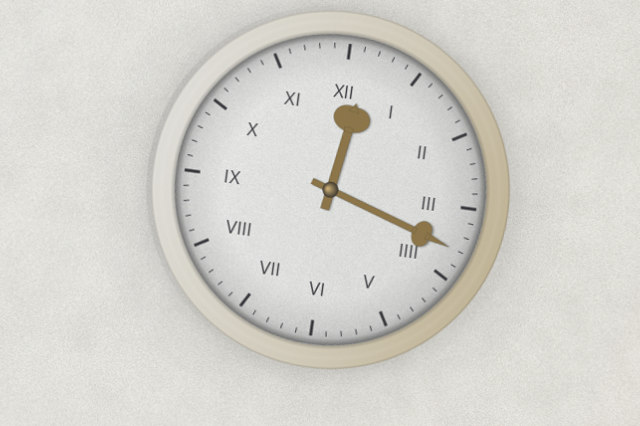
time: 12:18
